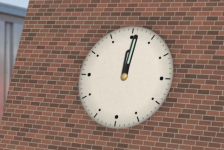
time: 12:01
